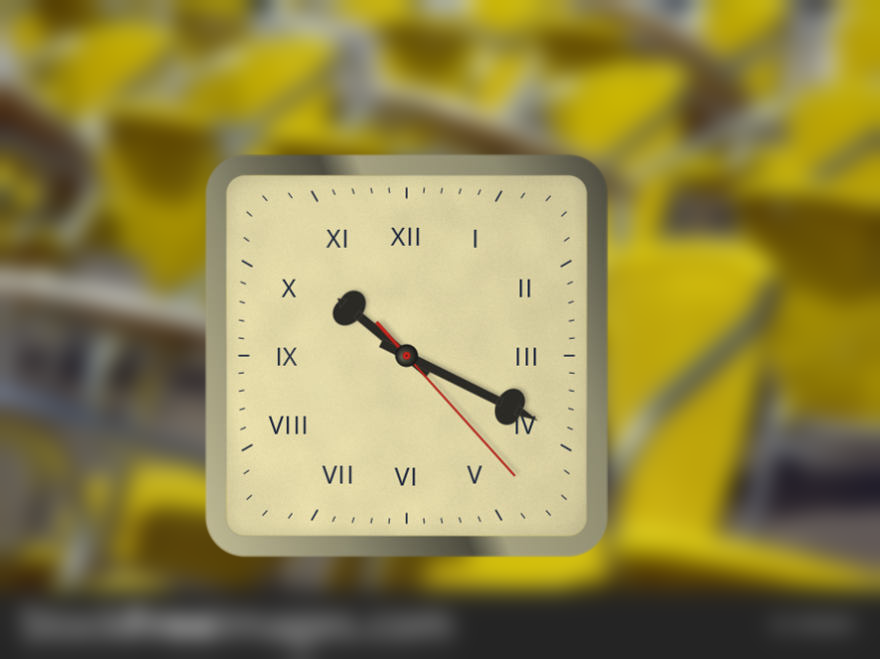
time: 10:19:23
